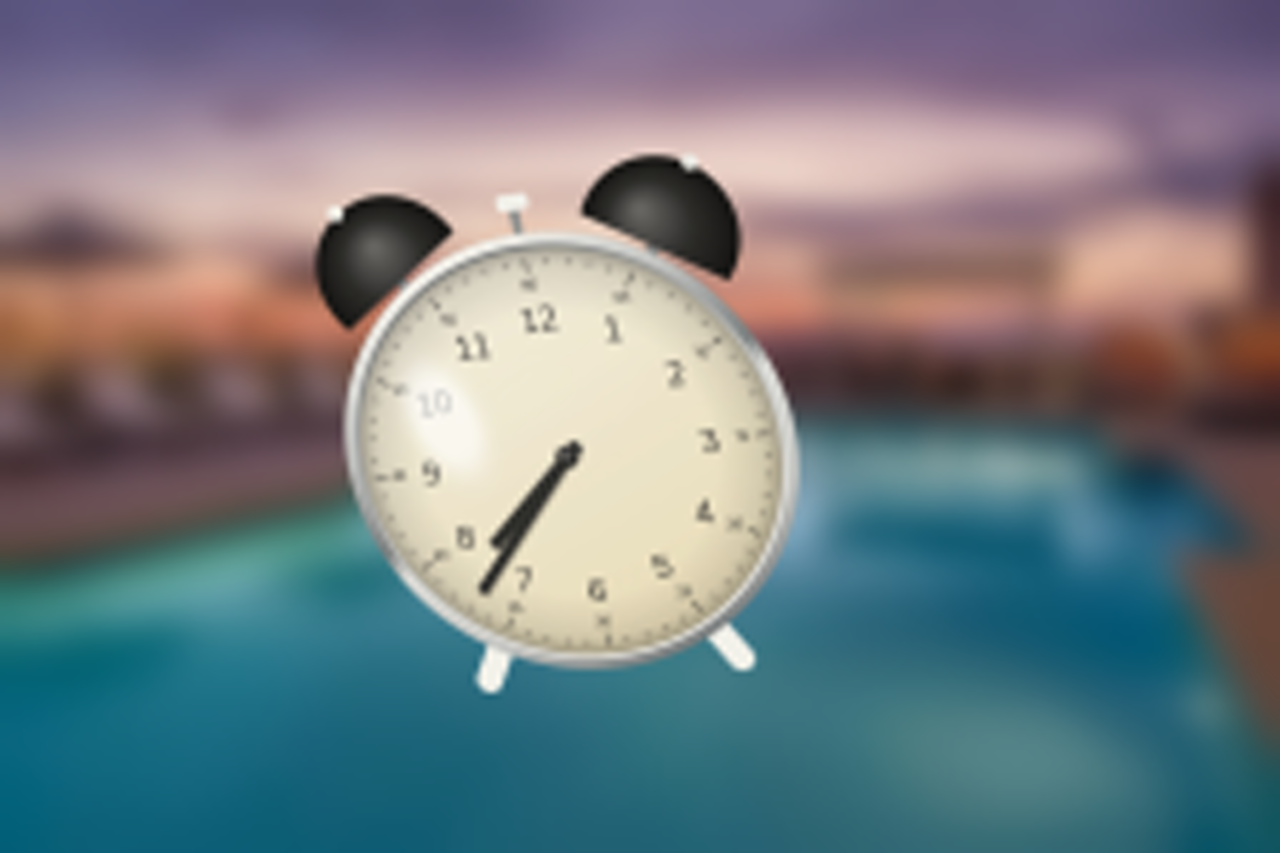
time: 7:37
